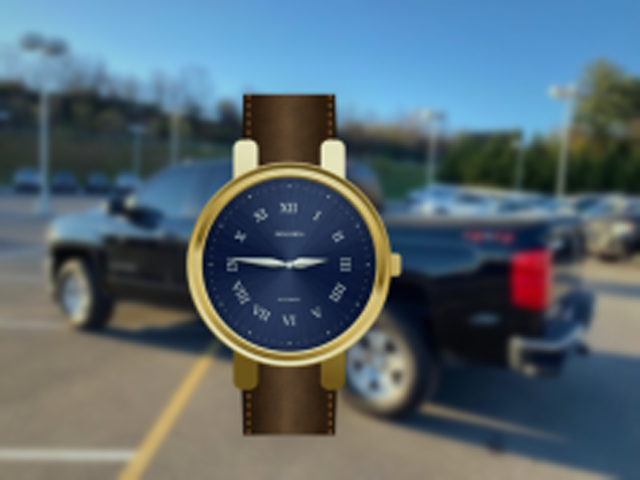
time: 2:46
